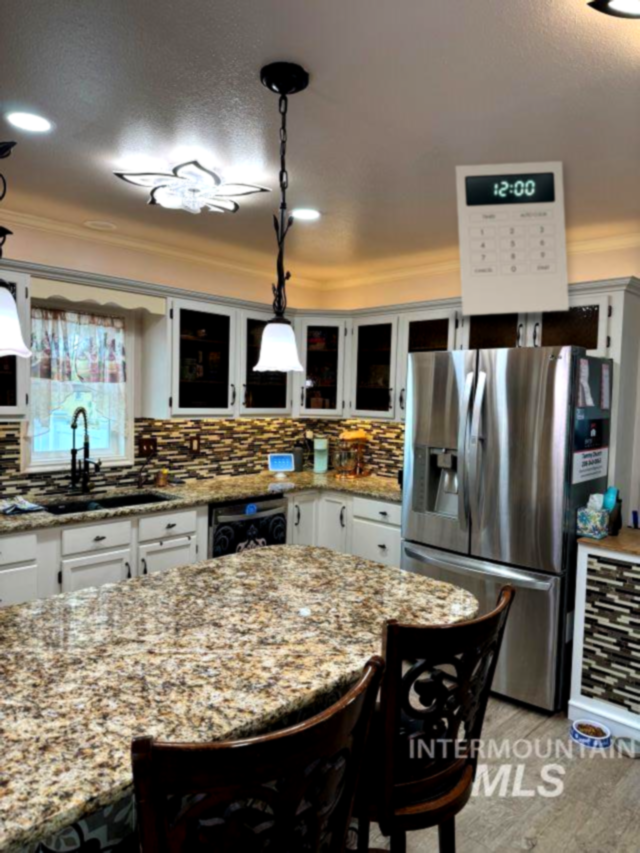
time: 12:00
